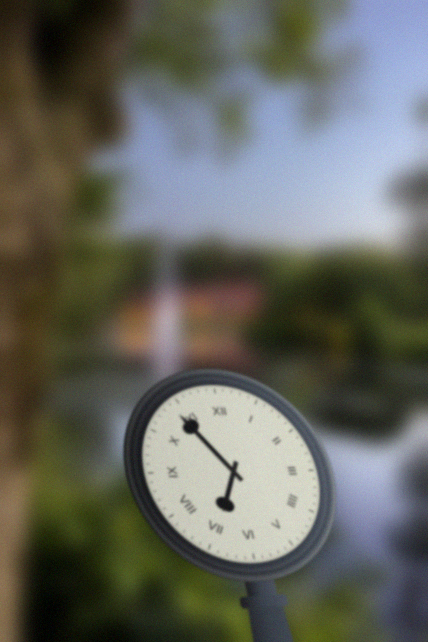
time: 6:54
